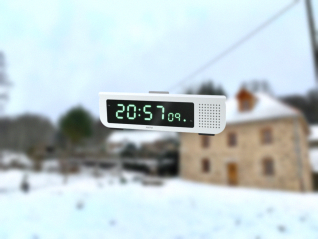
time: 20:57:09
